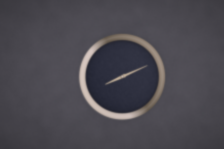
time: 8:11
